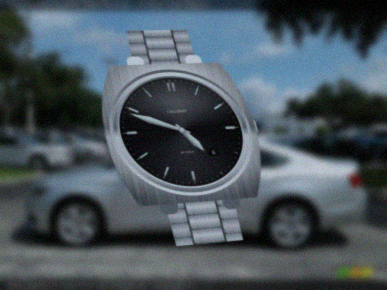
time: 4:49
